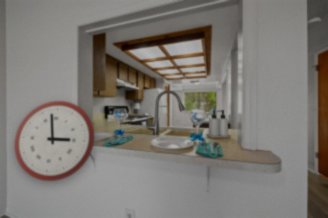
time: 2:58
